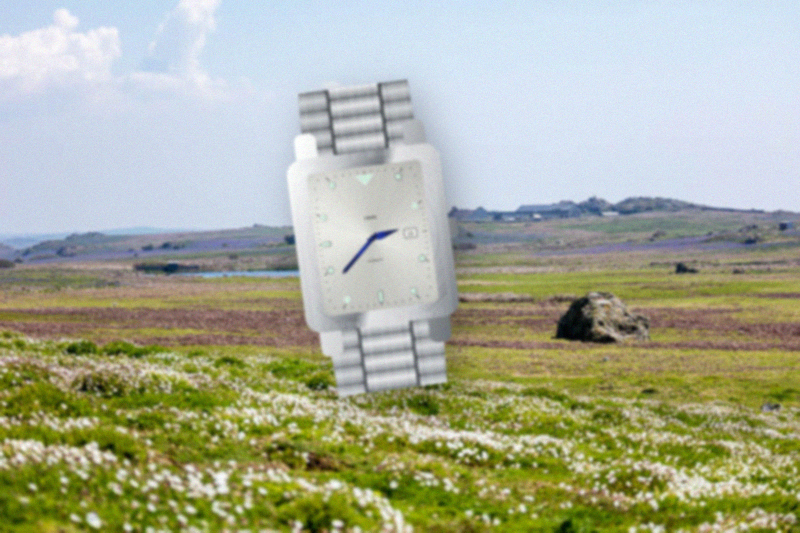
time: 2:38
